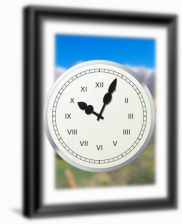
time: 10:04
